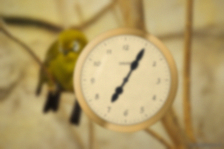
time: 7:05
